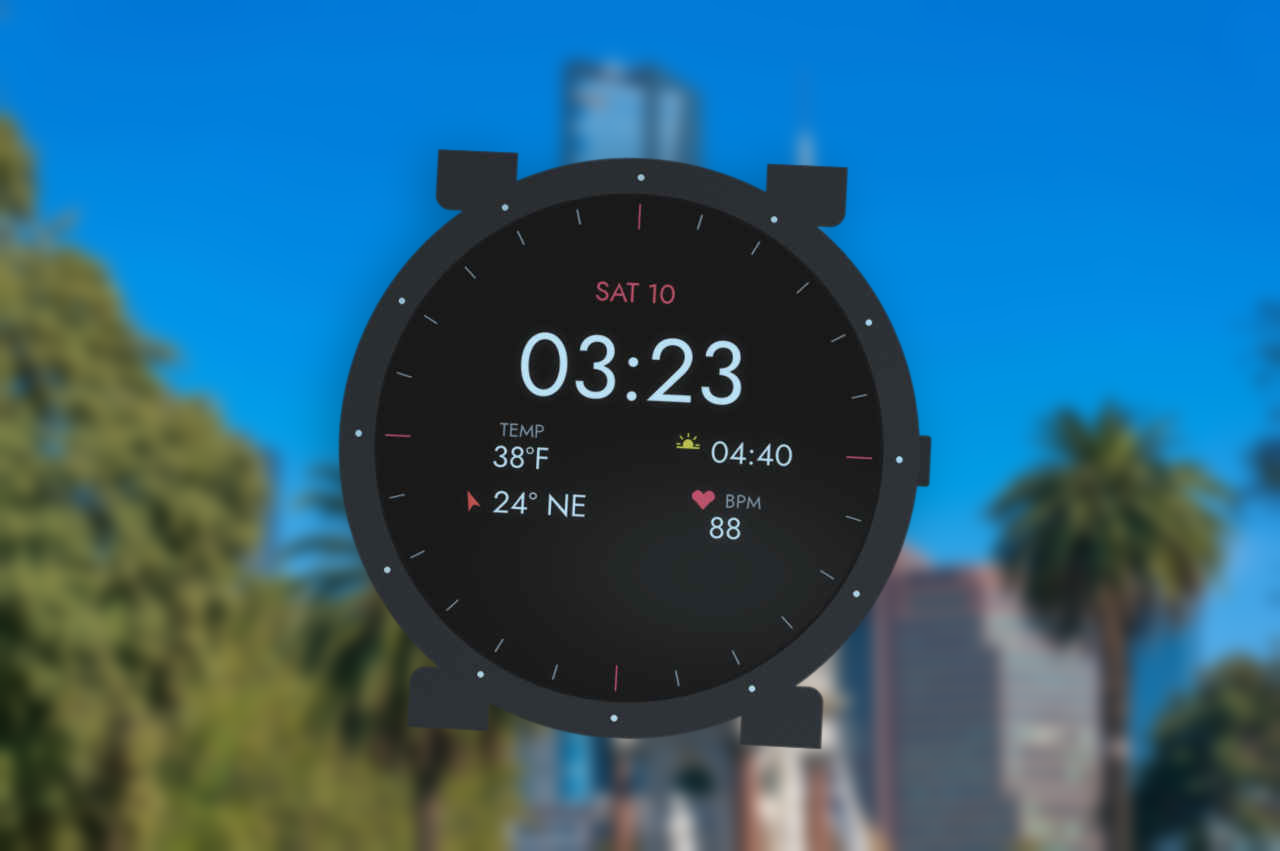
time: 3:23
